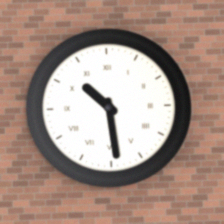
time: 10:29
